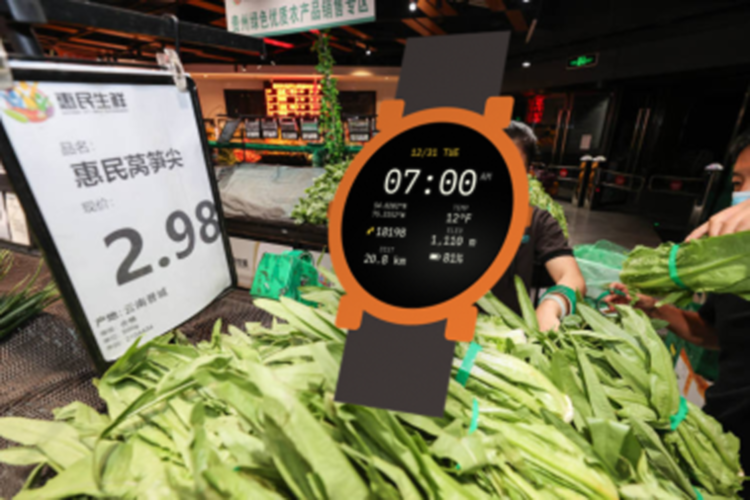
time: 7:00
